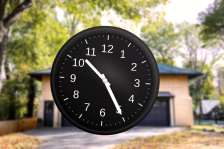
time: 10:25
